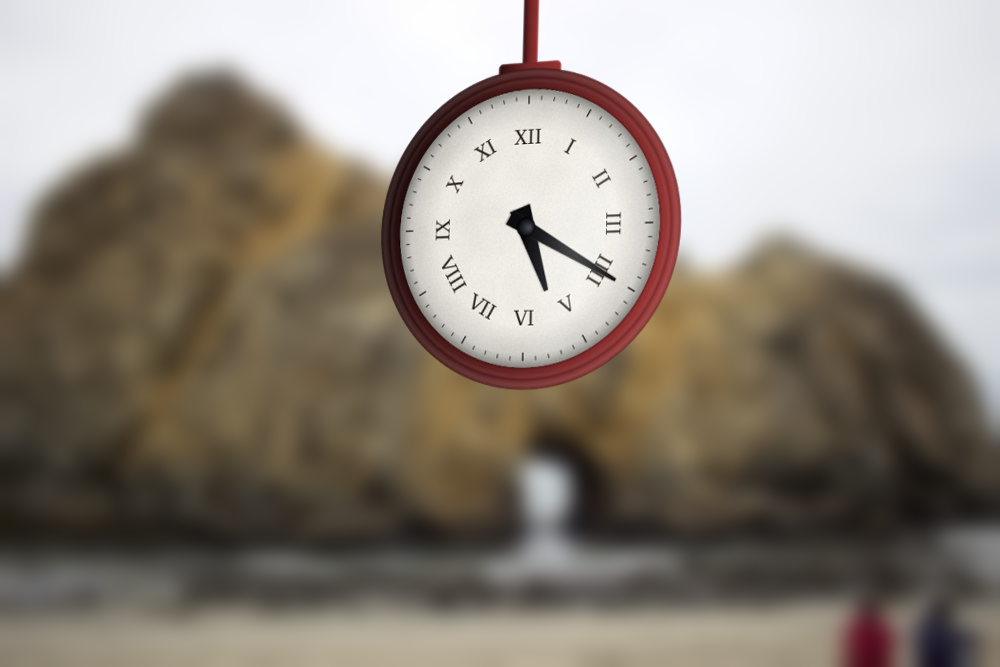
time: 5:20
